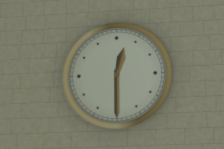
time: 12:30
